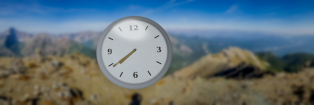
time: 7:39
